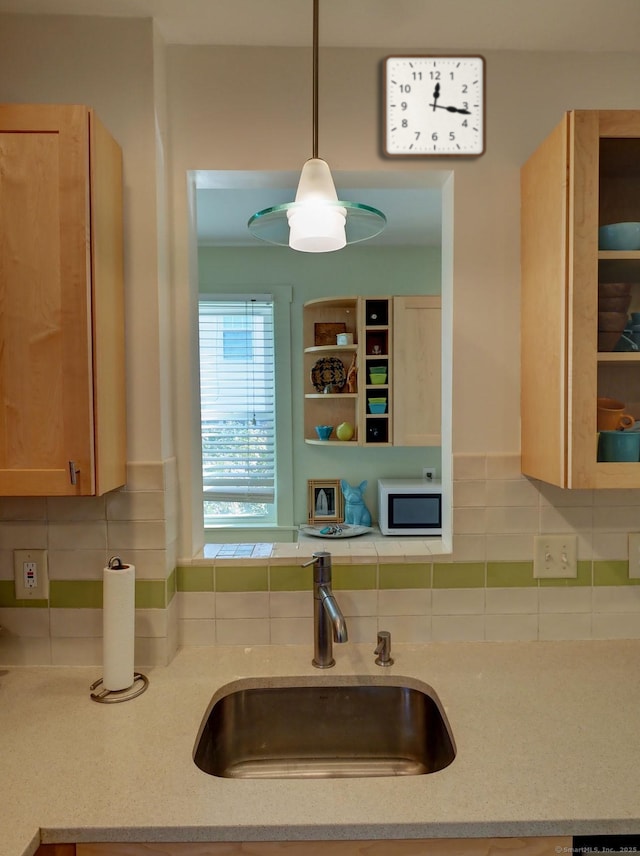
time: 12:17
